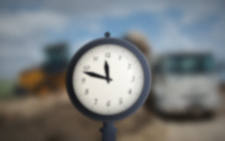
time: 11:48
